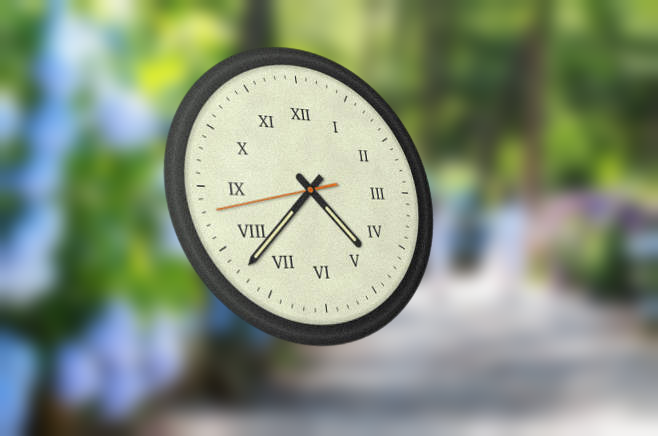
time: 4:37:43
